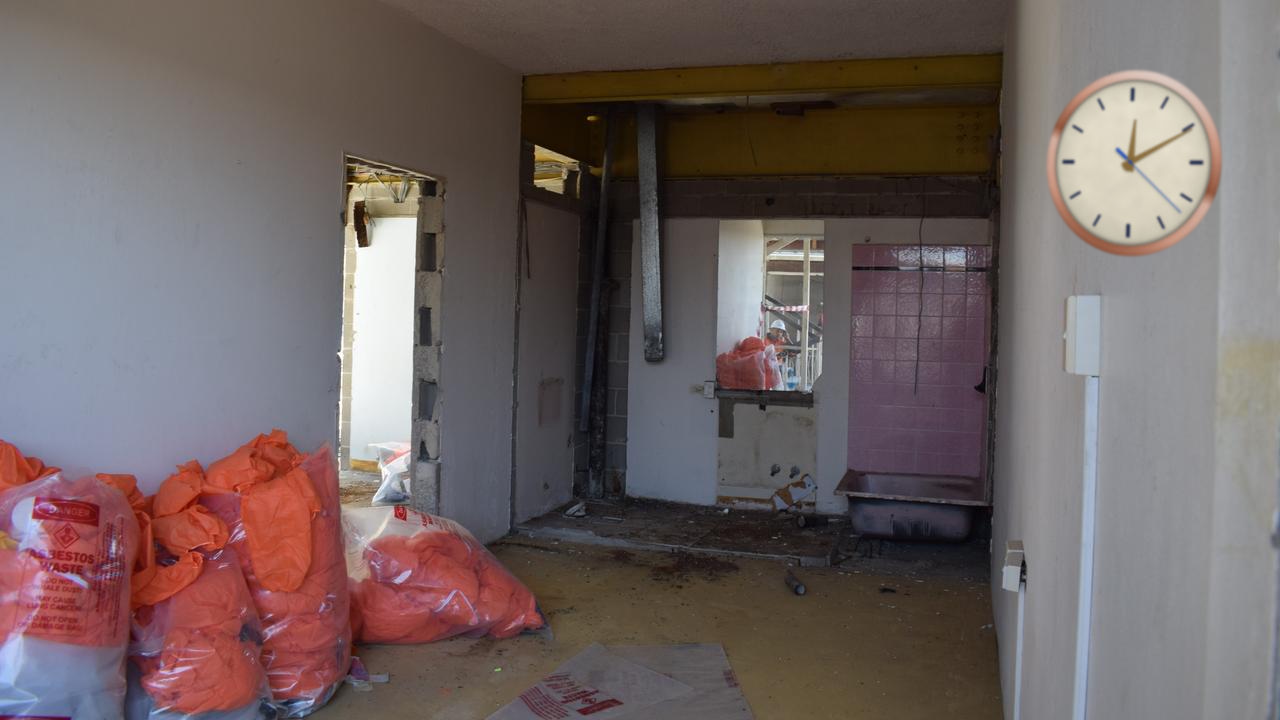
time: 12:10:22
